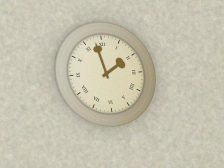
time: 1:58
